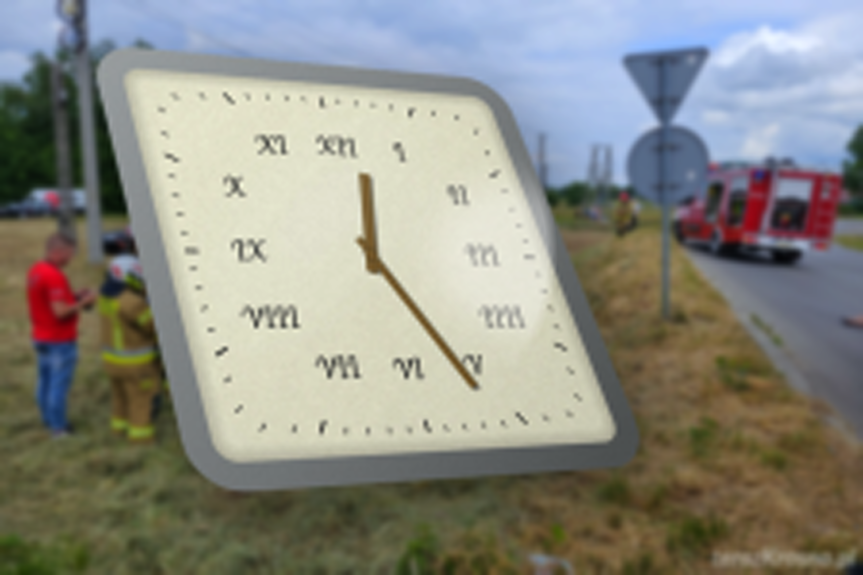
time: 12:26
